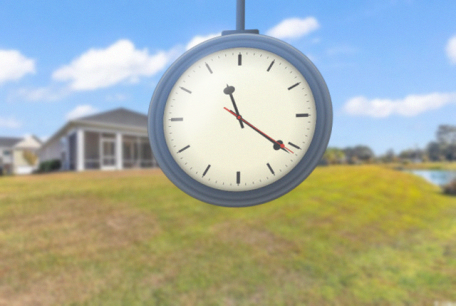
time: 11:21:21
